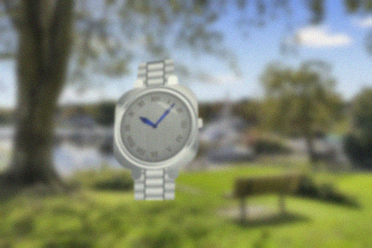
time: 10:07
